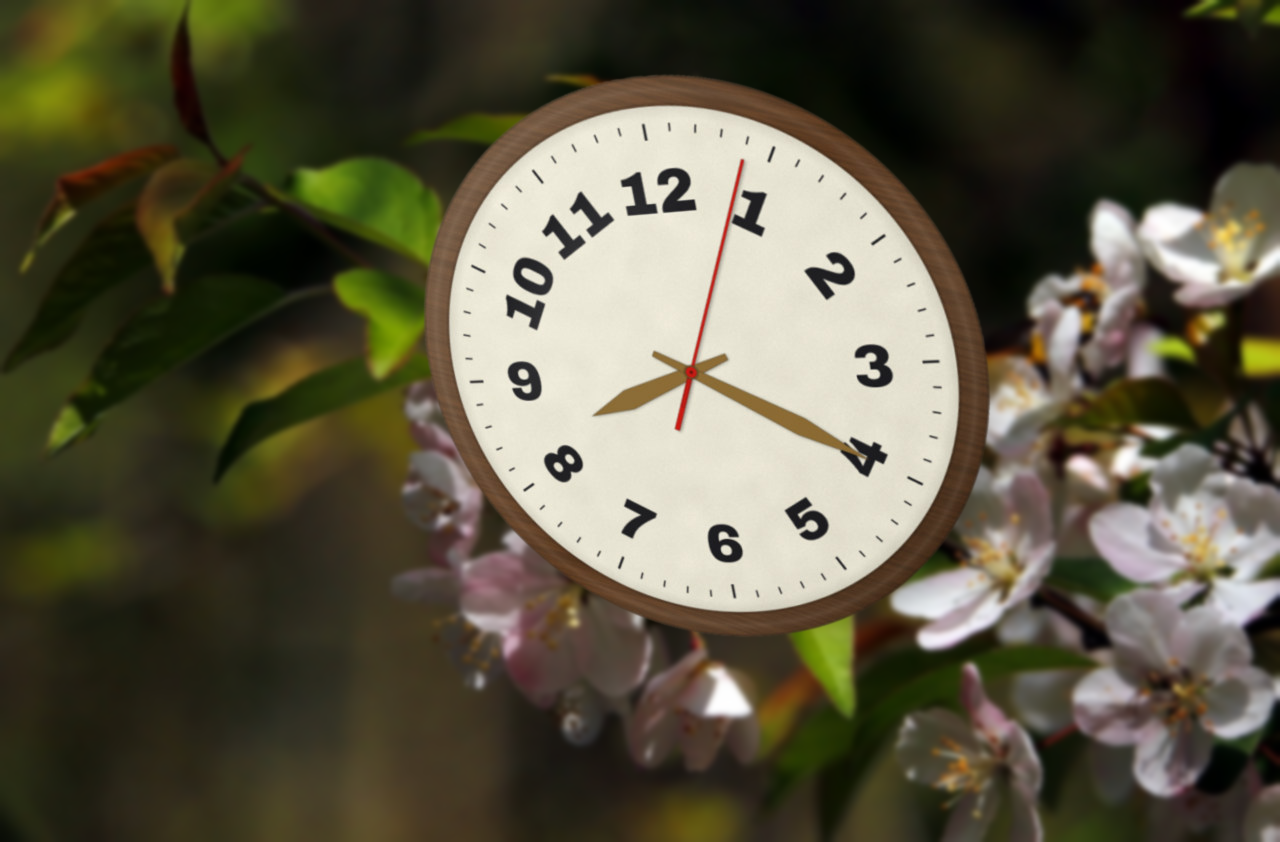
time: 8:20:04
